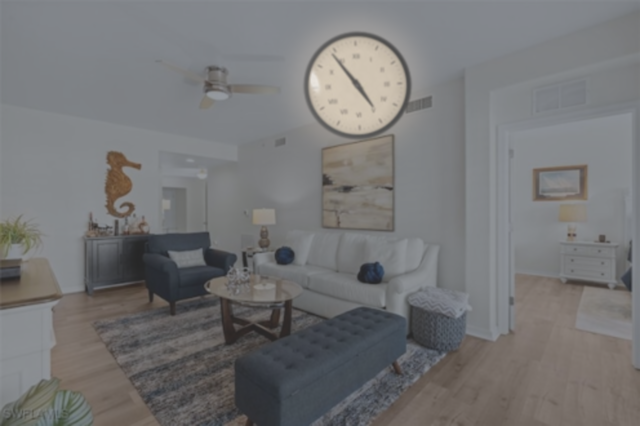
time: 4:54
